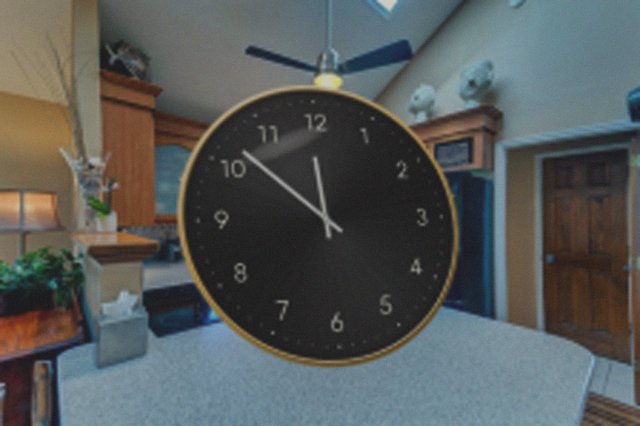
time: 11:52
